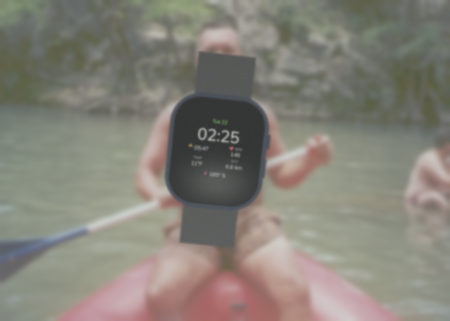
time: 2:25
